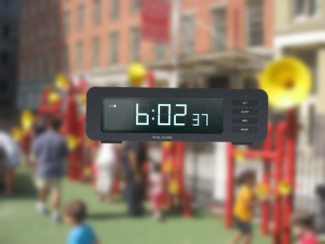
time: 6:02:37
